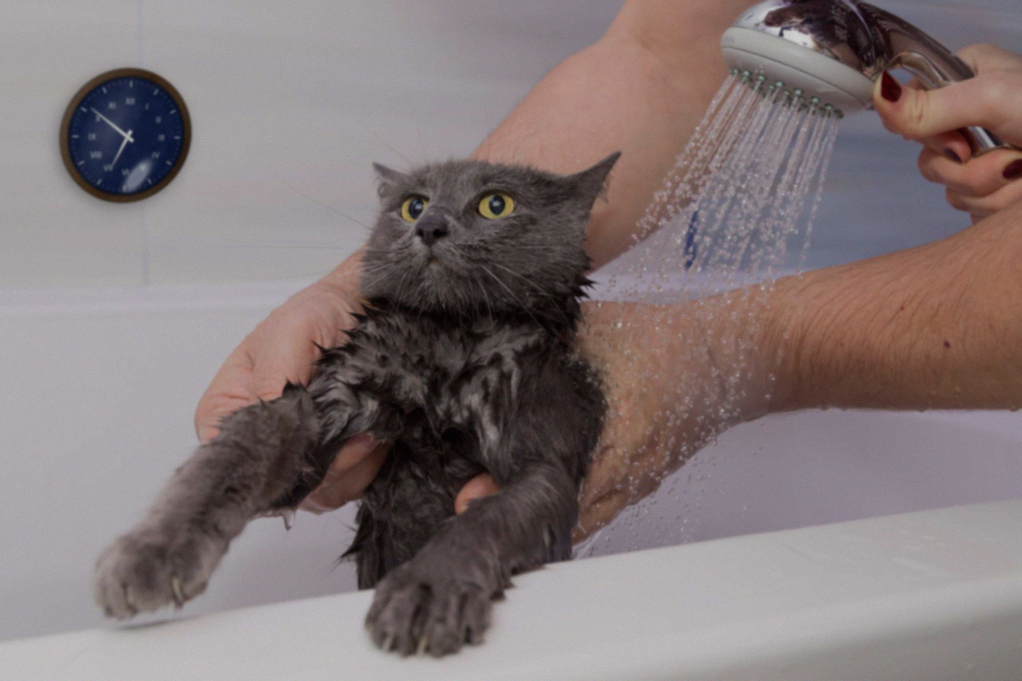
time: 6:51
